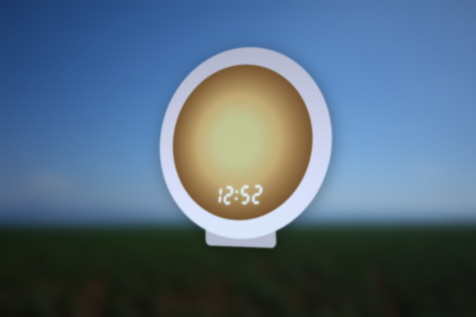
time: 12:52
